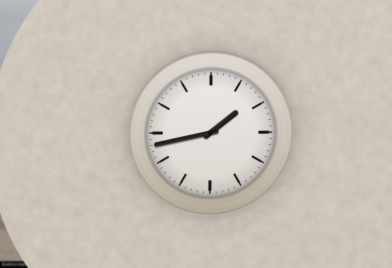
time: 1:43
